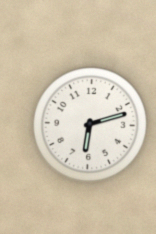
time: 6:12
